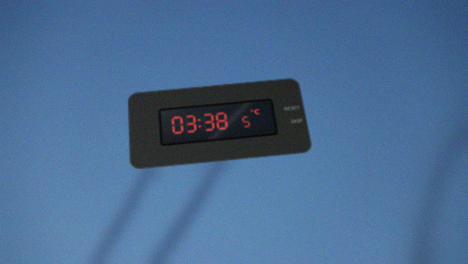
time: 3:38
